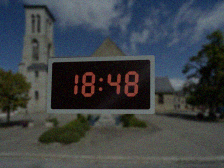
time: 18:48
